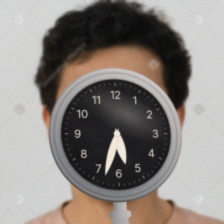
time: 5:33
